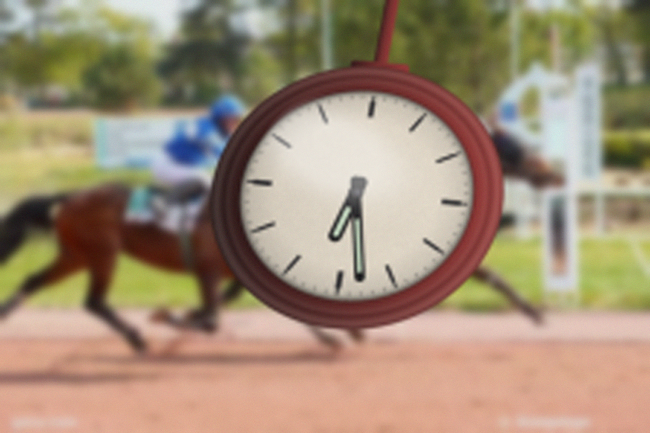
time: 6:28
